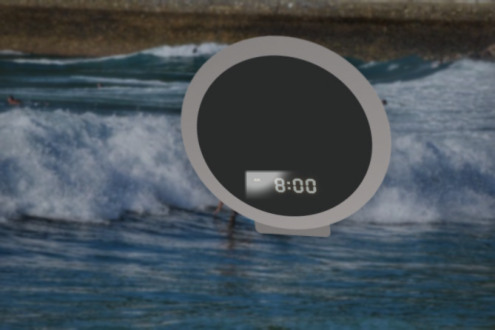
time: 8:00
